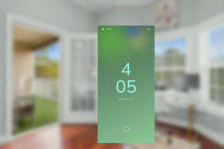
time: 4:05
